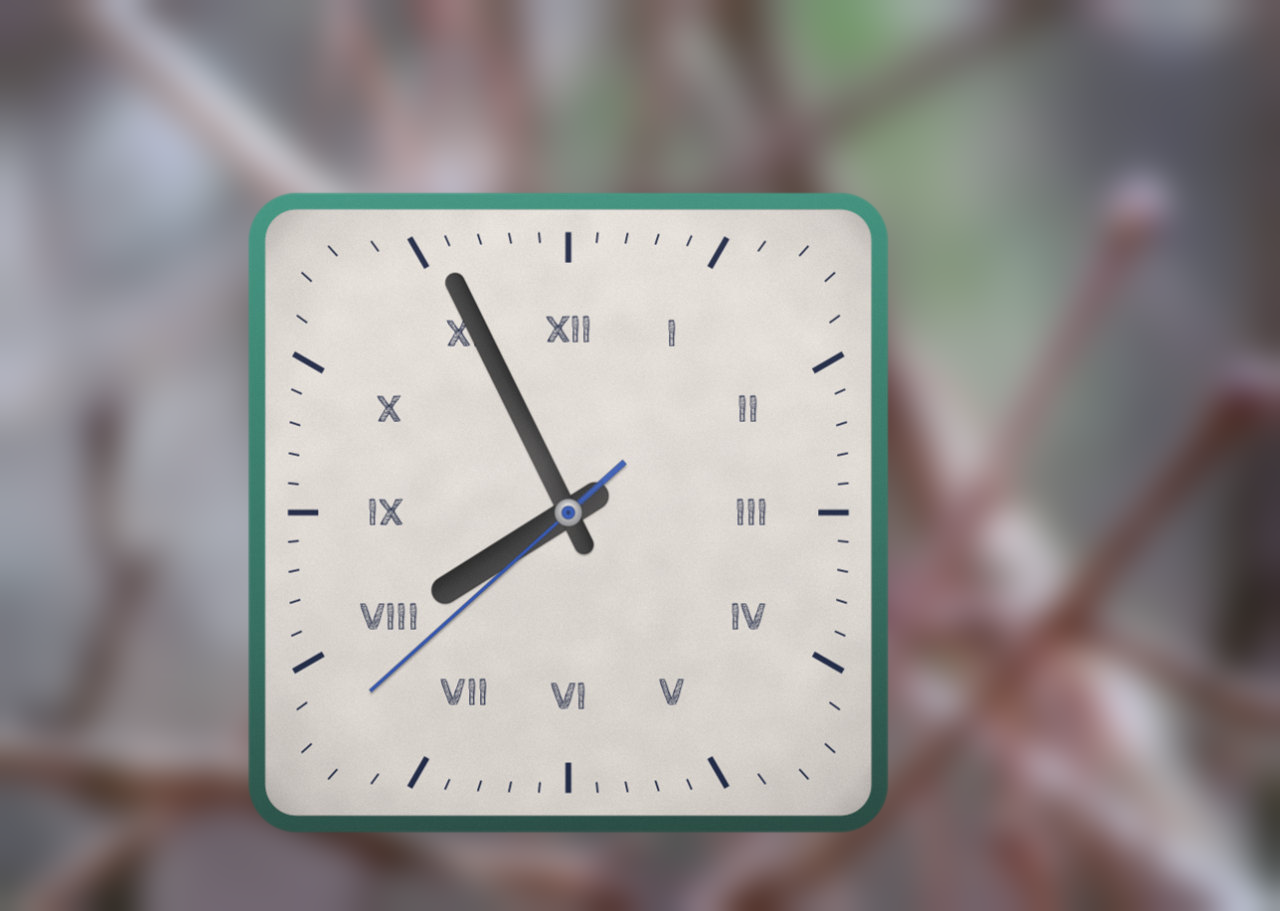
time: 7:55:38
